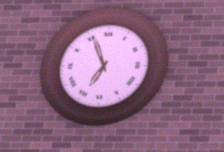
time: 6:56
